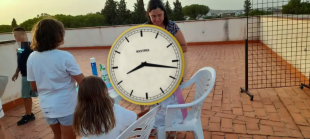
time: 8:17
